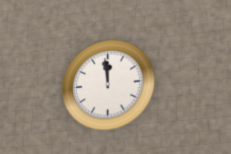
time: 11:59
